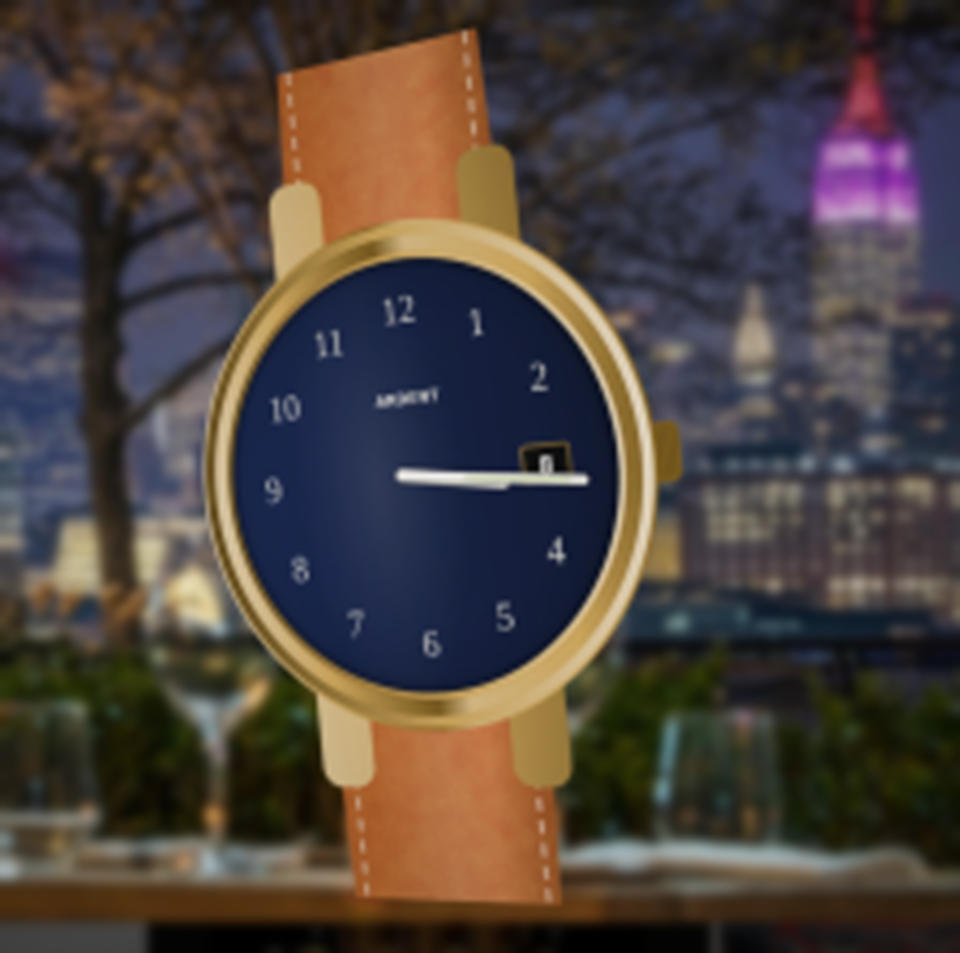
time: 3:16
